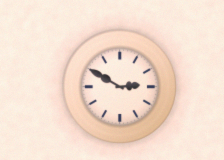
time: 2:50
